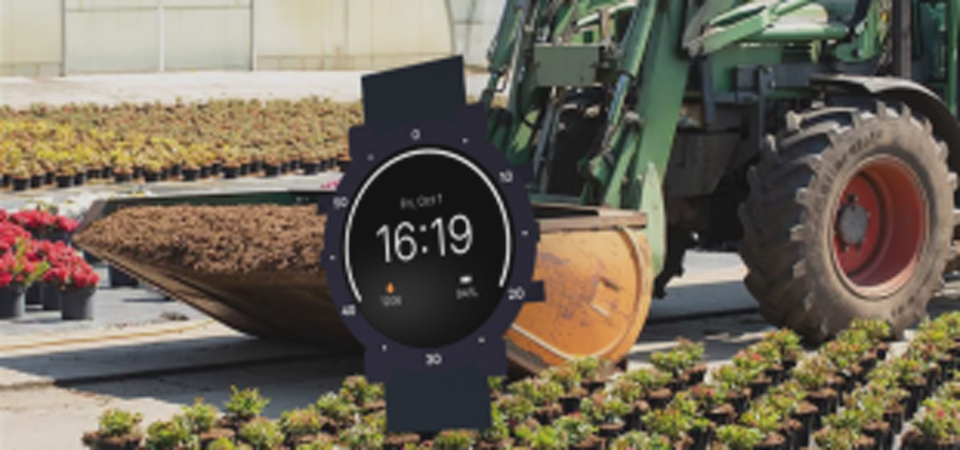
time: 16:19
